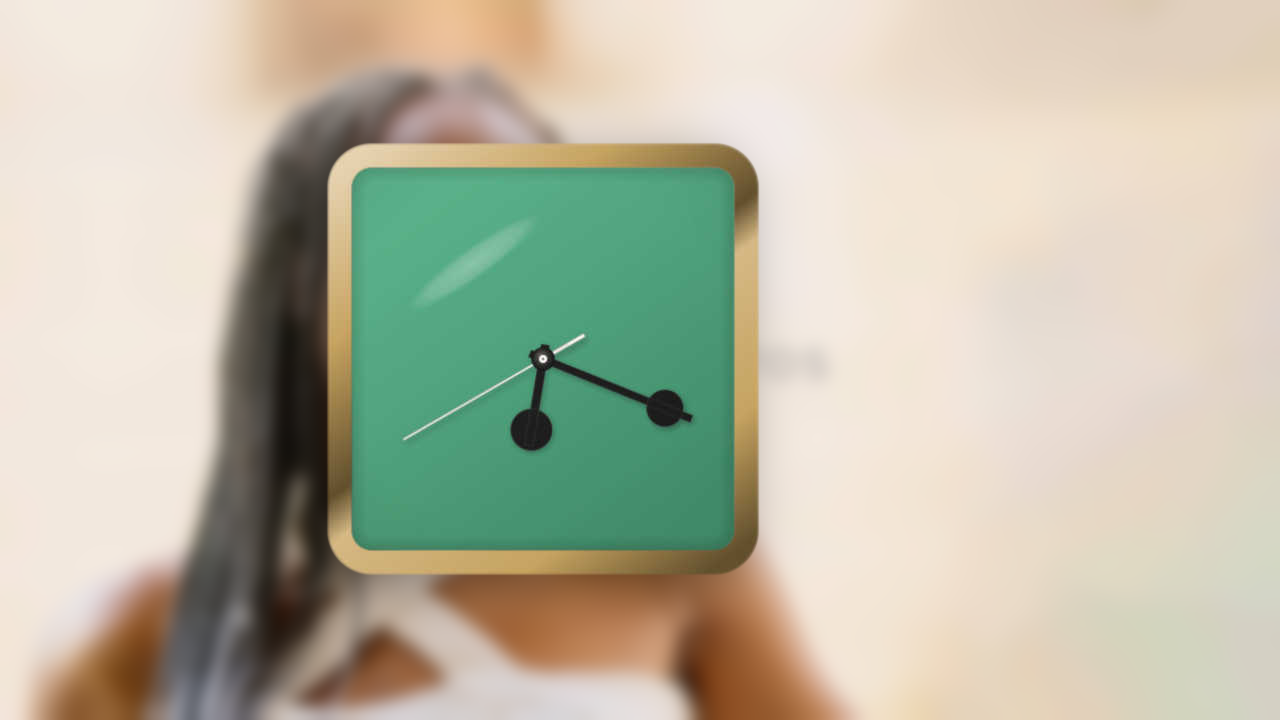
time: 6:18:40
